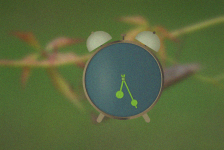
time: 6:26
